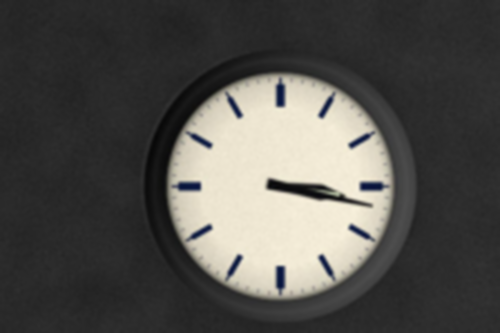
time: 3:17
